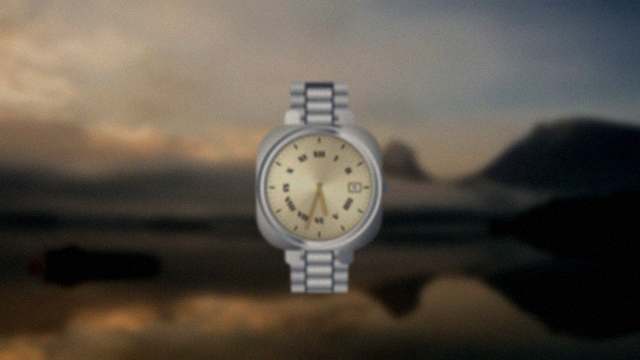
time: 5:33
